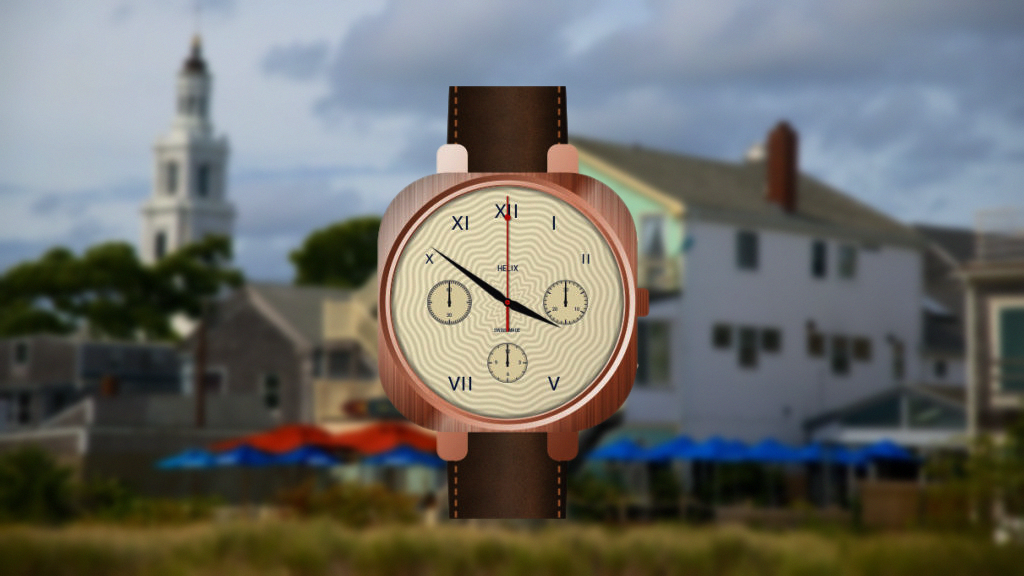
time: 3:51
